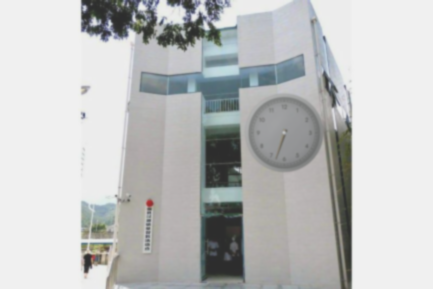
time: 6:33
